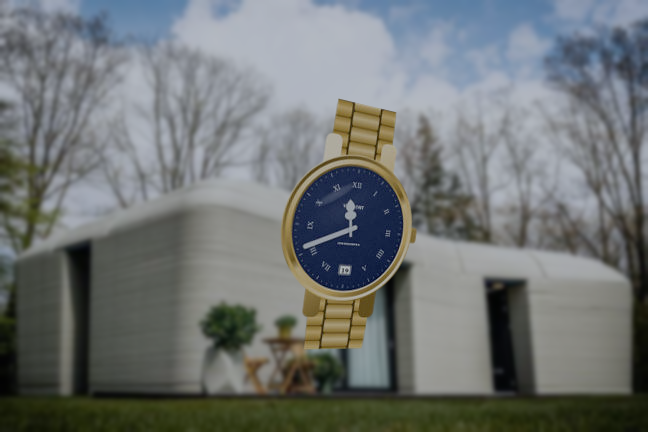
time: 11:41
